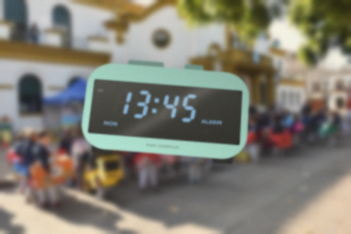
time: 13:45
